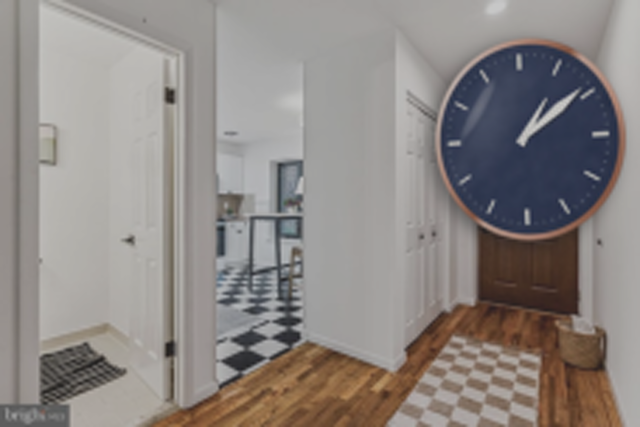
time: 1:09
